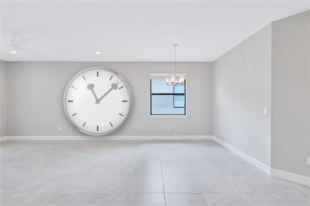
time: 11:08
